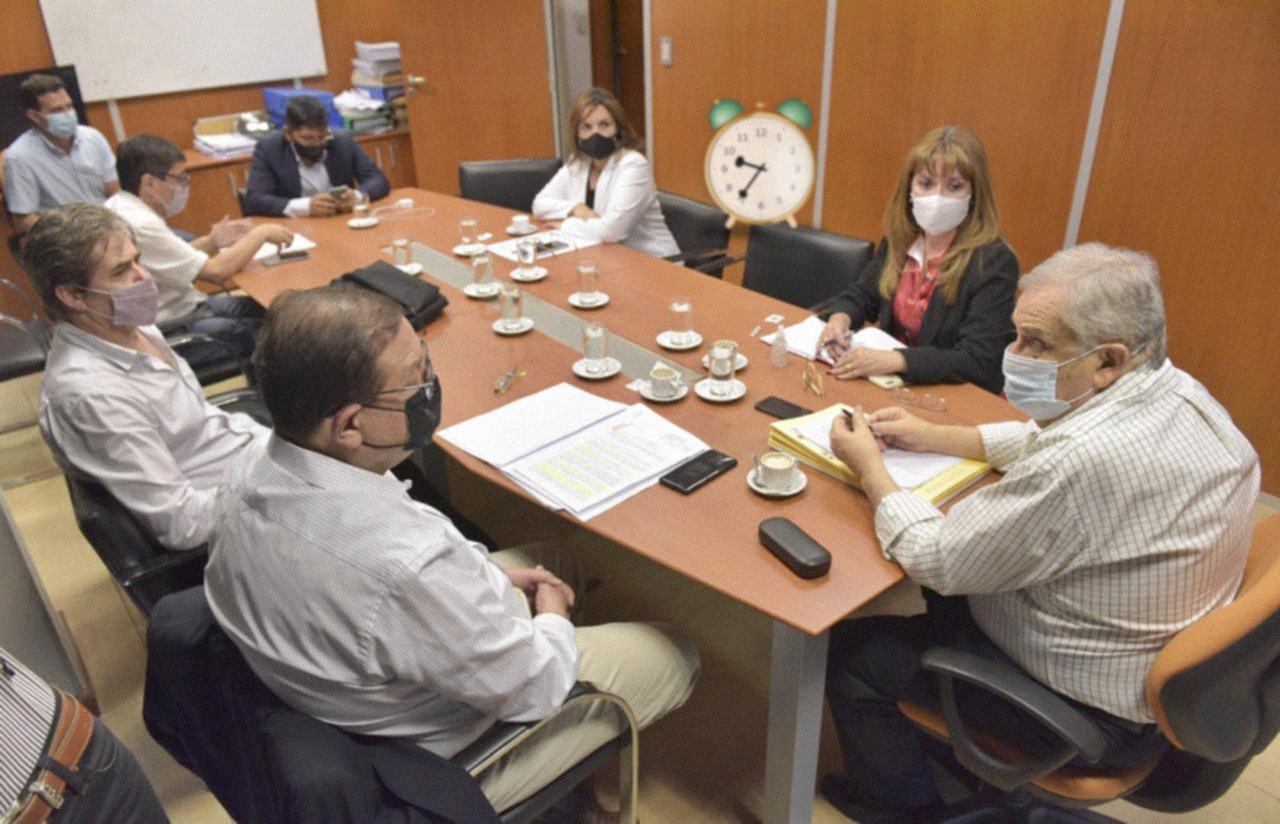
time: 9:36
